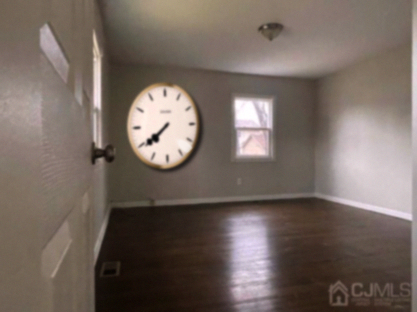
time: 7:39
